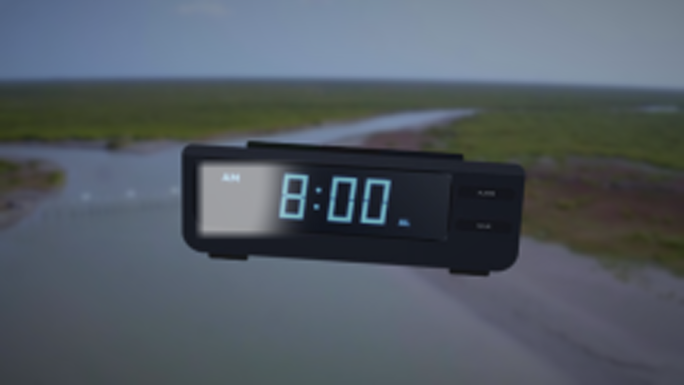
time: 8:00
